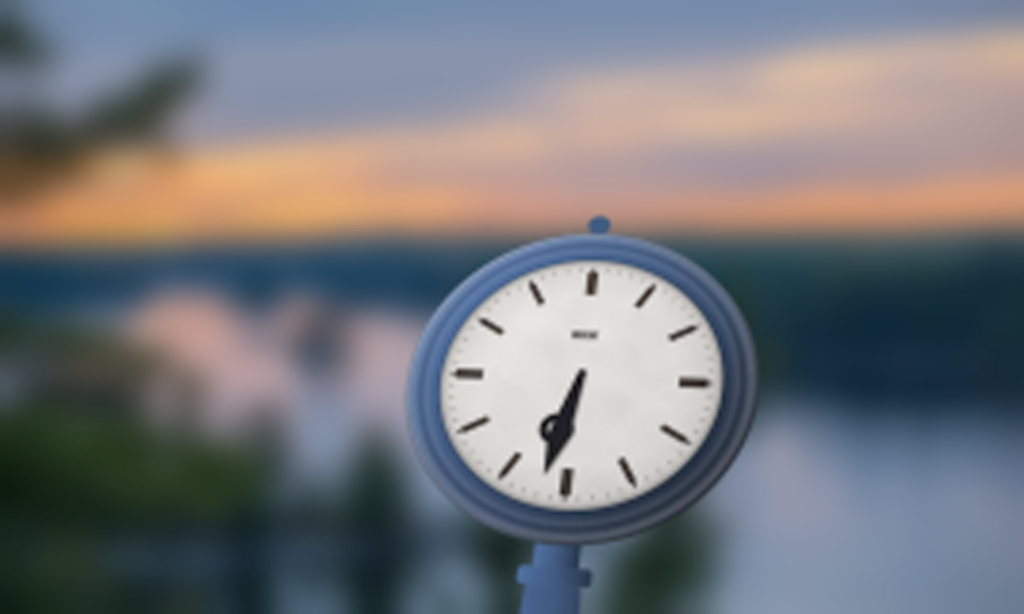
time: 6:32
